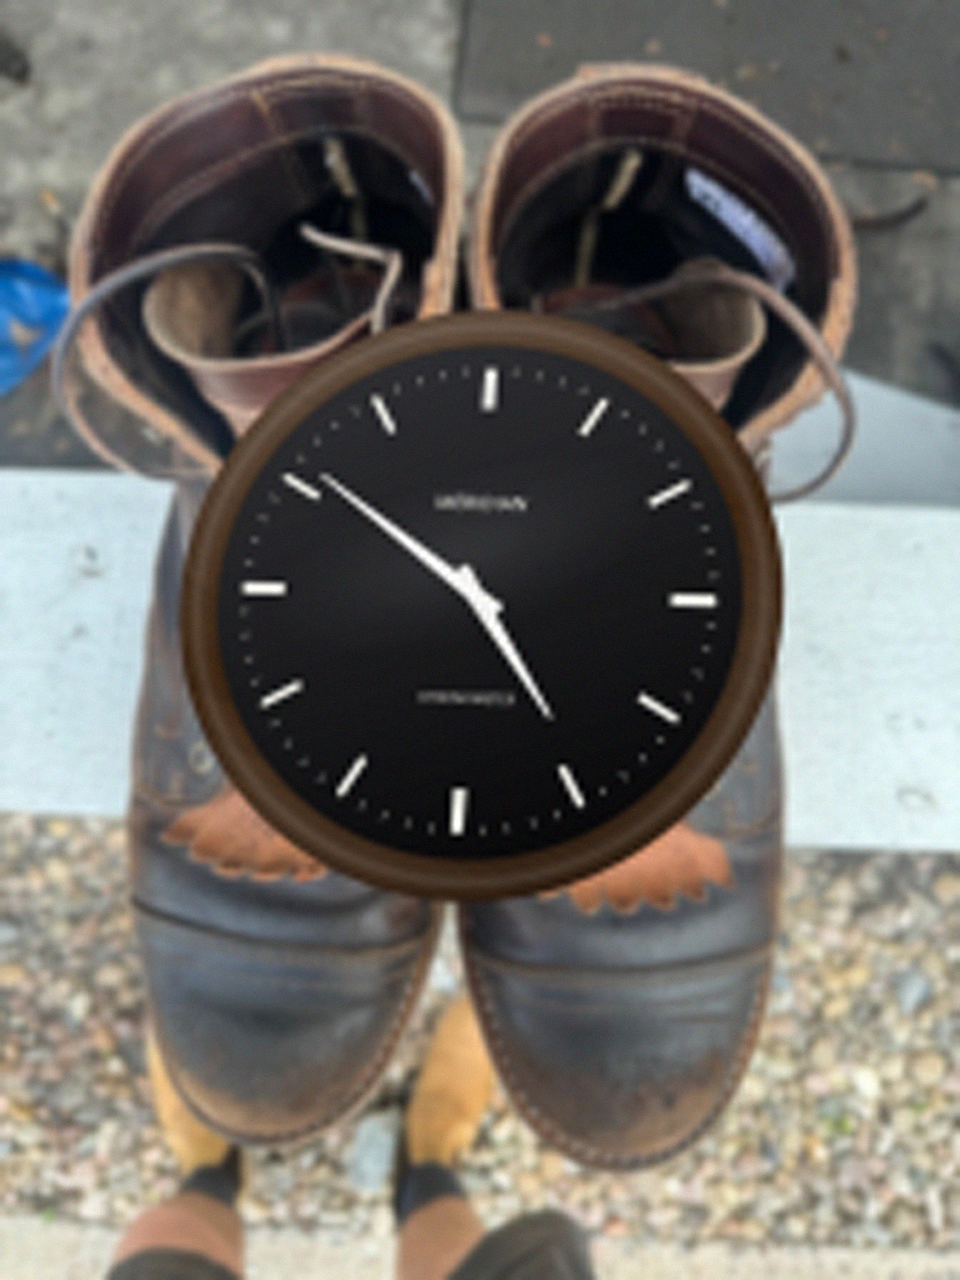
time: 4:51
